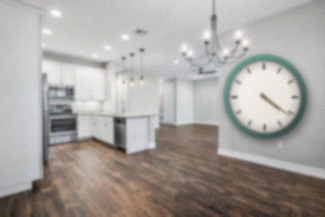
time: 4:21
